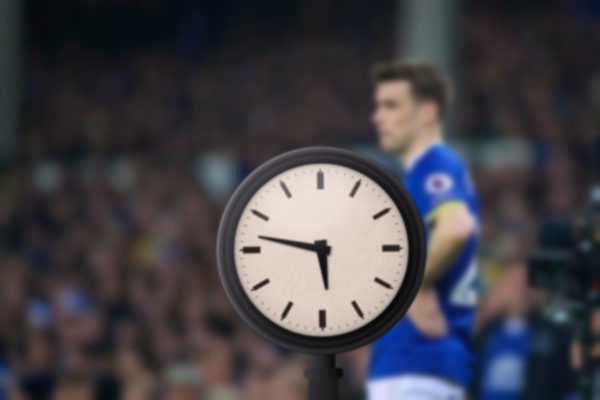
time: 5:47
